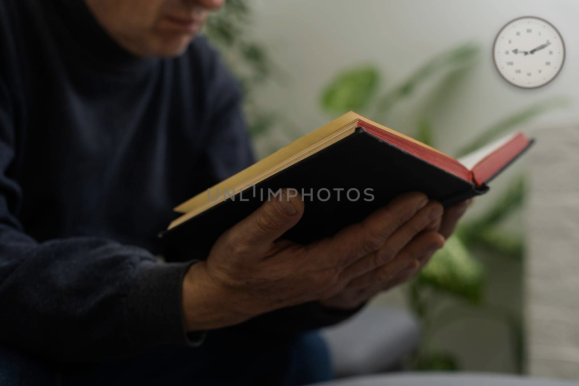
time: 9:11
